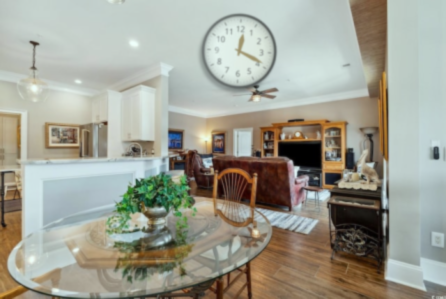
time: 12:19
